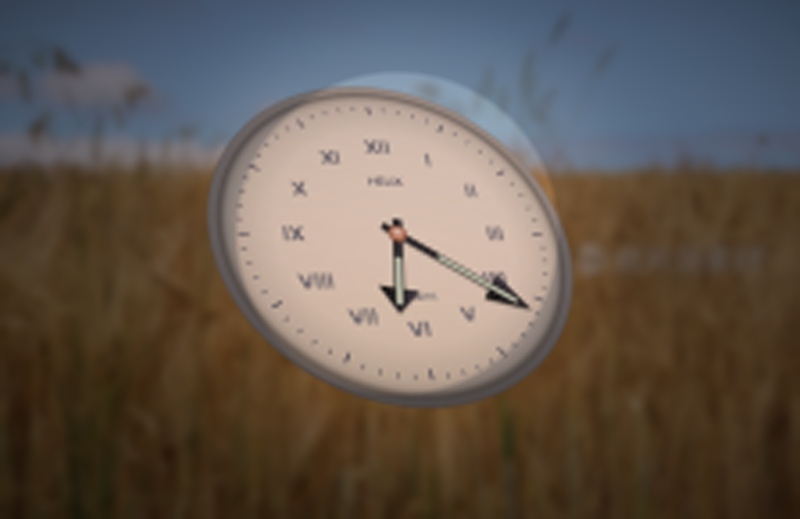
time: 6:21
